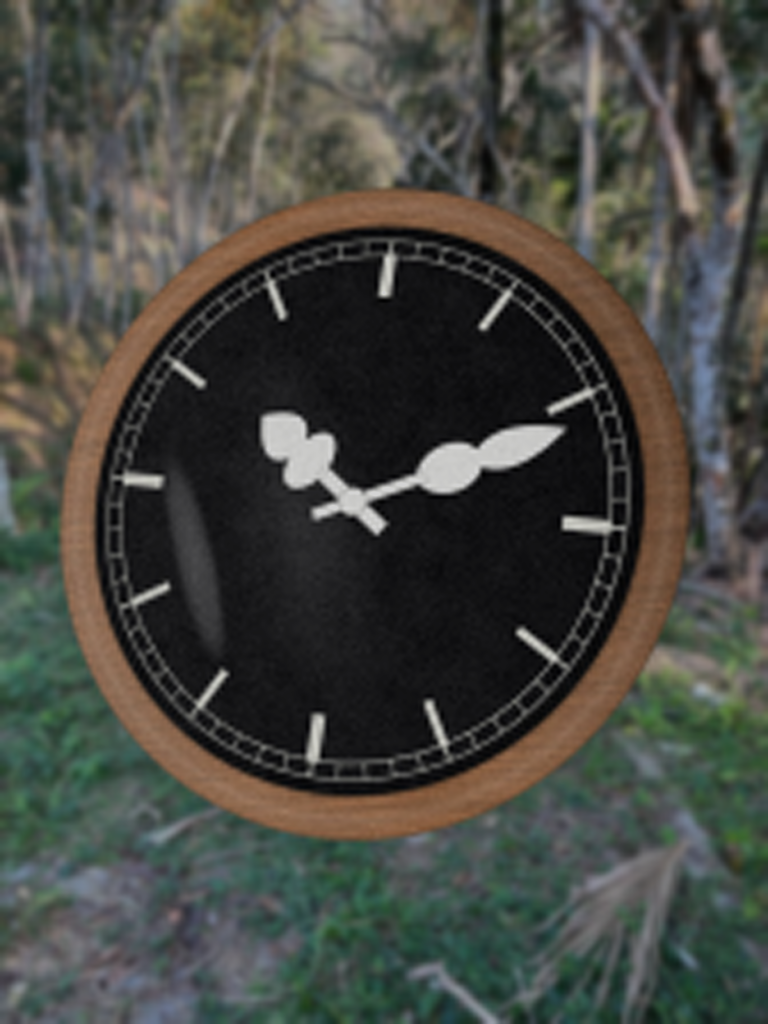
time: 10:11
